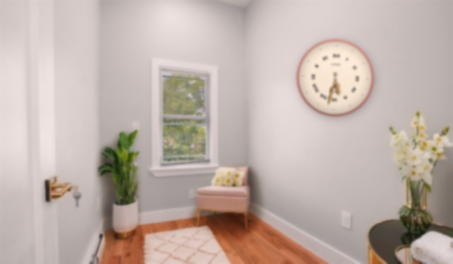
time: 5:32
